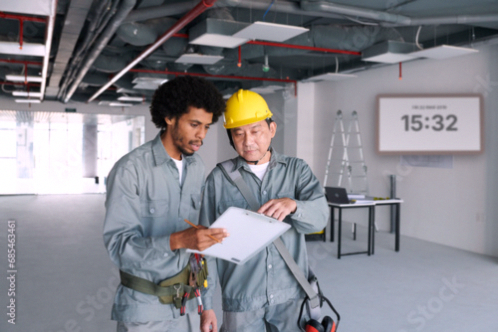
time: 15:32
